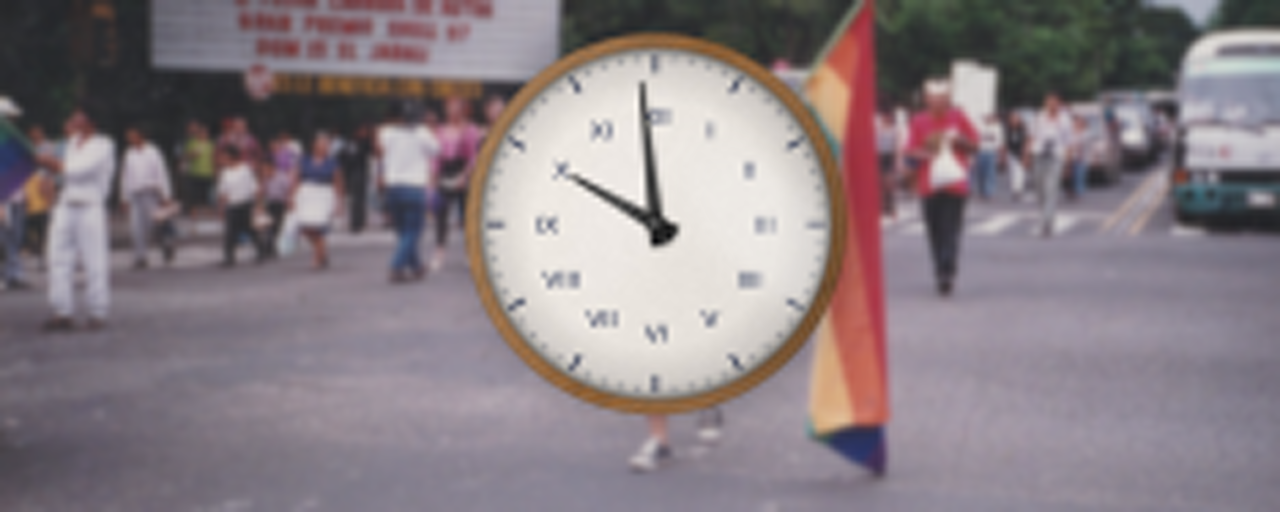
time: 9:59
